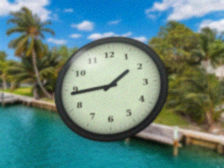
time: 1:44
